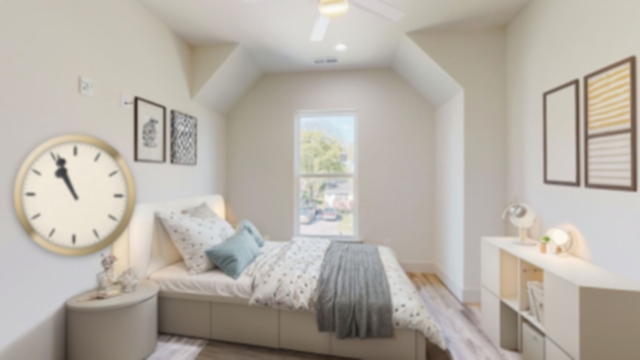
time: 10:56
